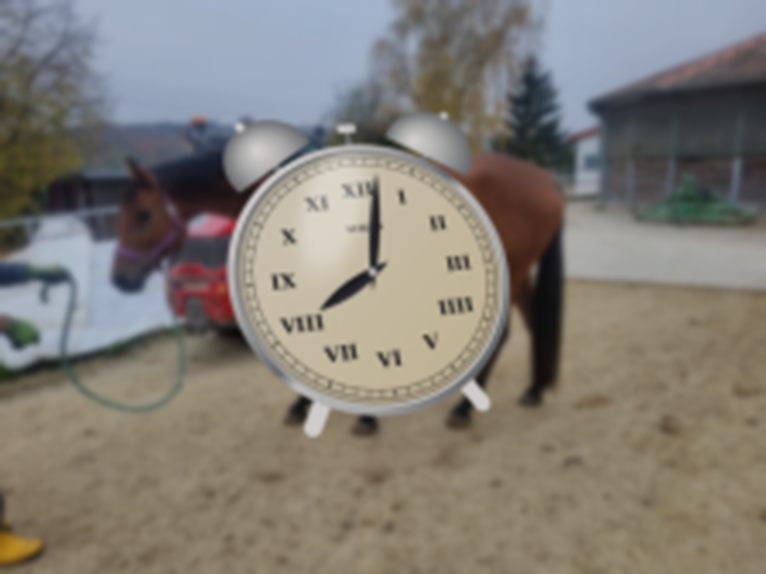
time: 8:02
